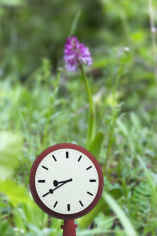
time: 8:40
